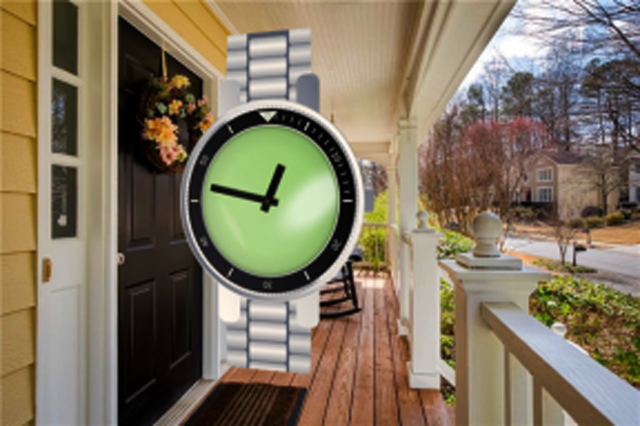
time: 12:47
